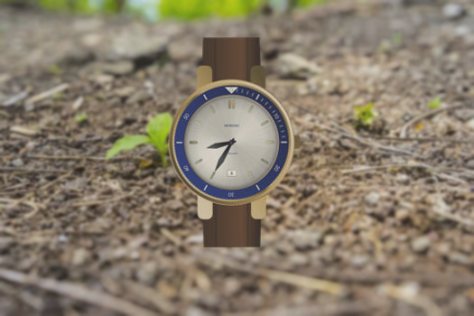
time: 8:35
